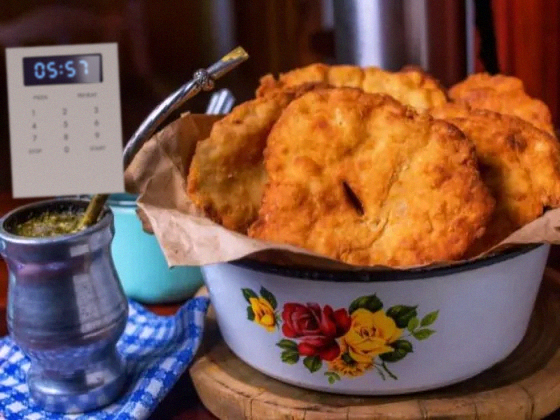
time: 5:57
